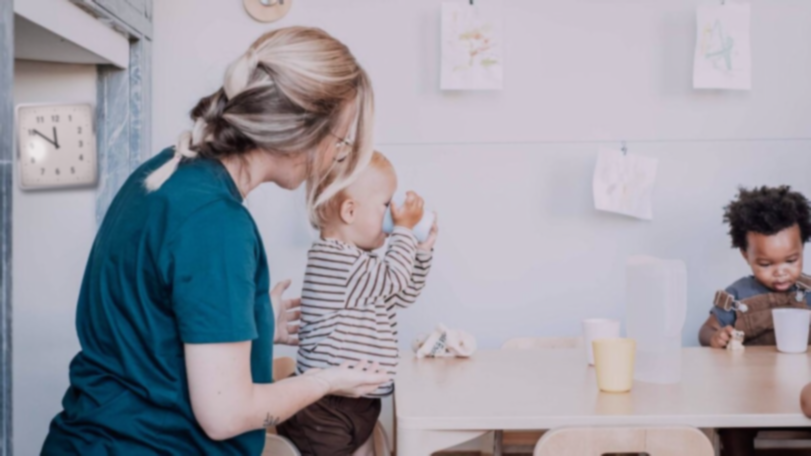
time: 11:51
